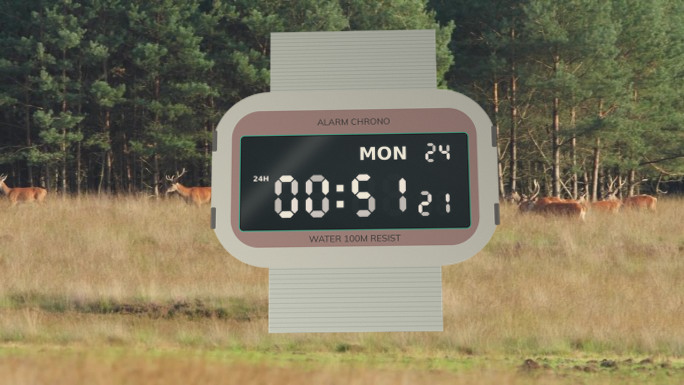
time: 0:51:21
